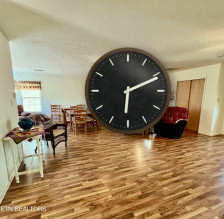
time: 6:11
